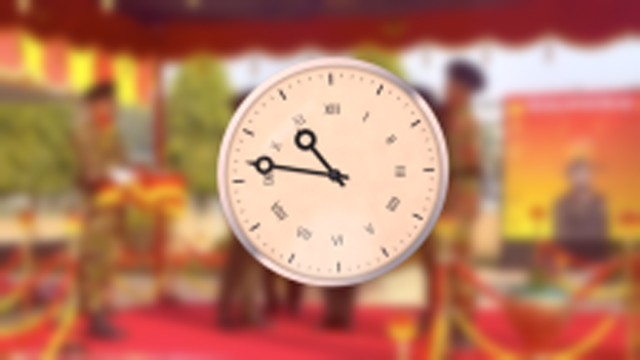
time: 10:47
